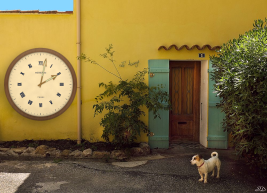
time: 2:02
